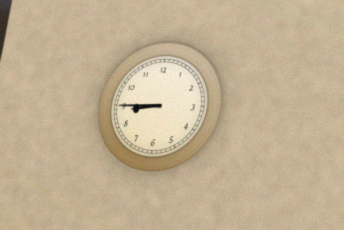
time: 8:45
